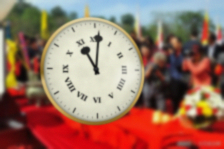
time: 11:01
